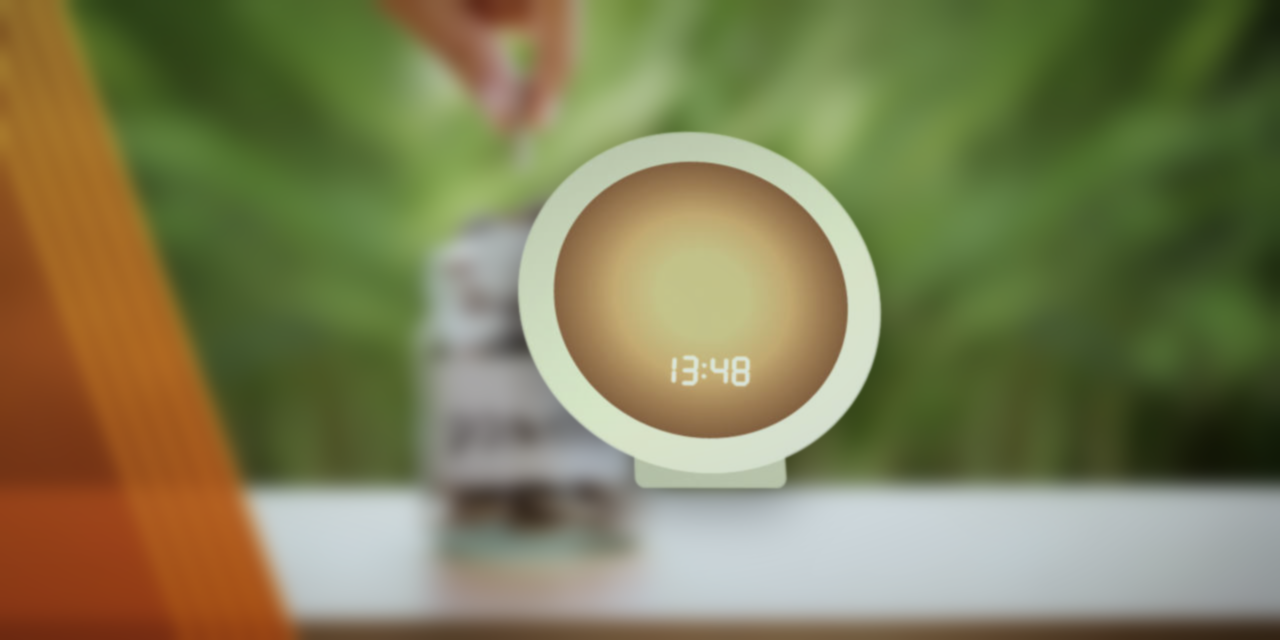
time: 13:48
